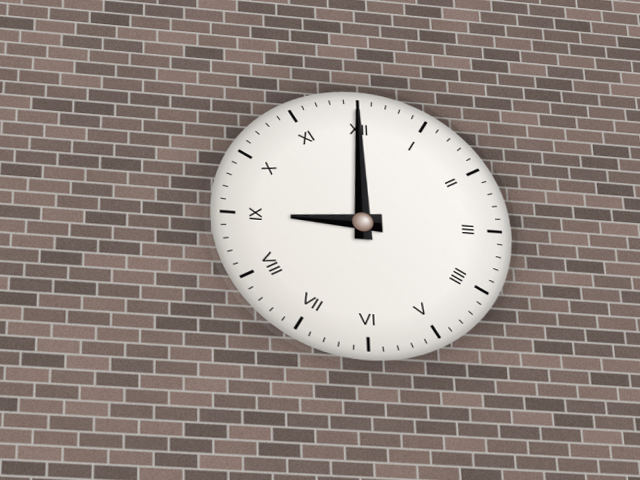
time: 9:00
